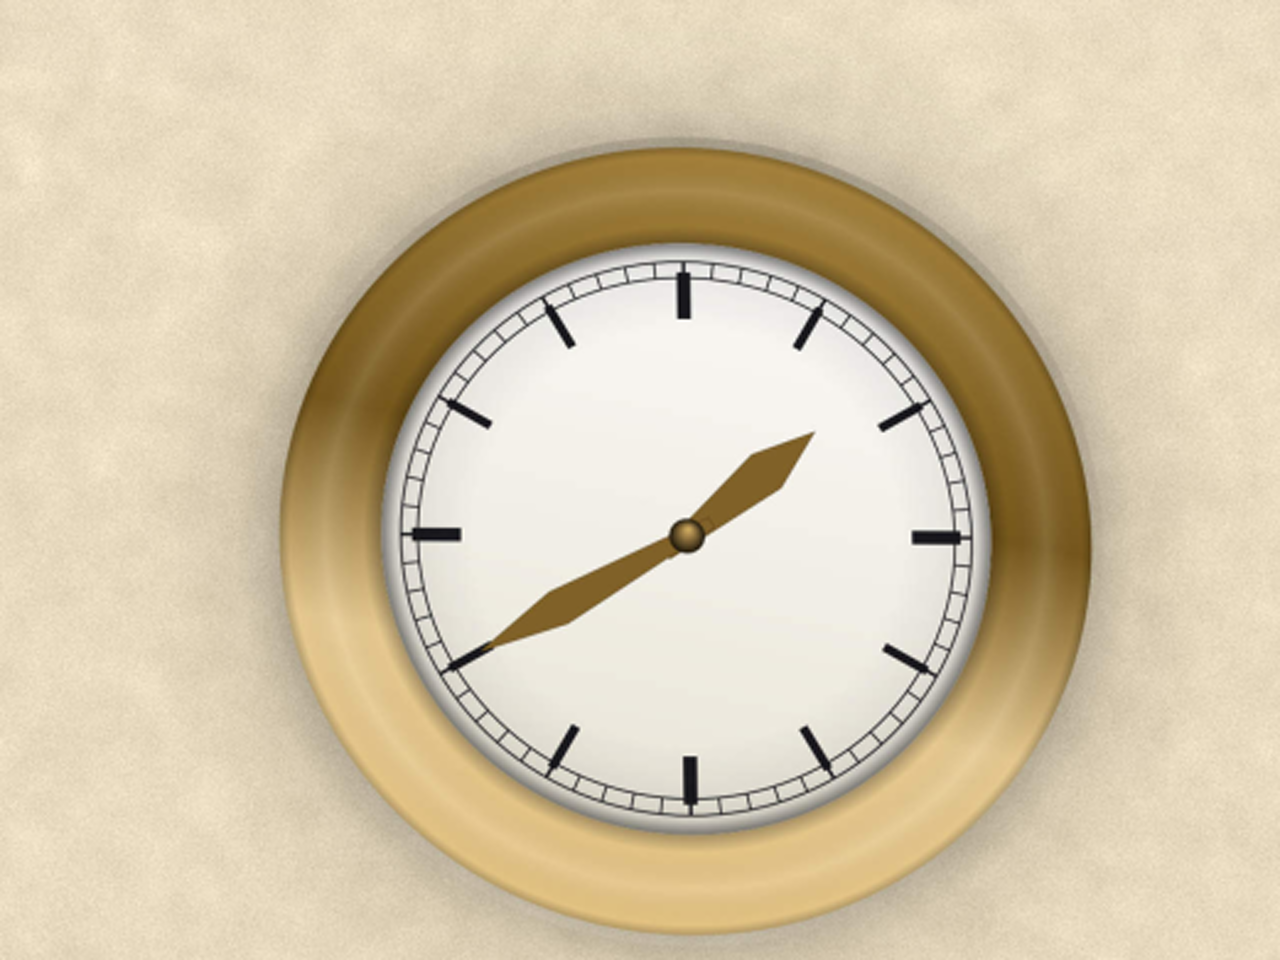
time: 1:40
